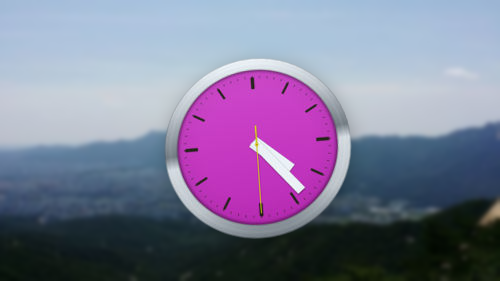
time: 4:23:30
